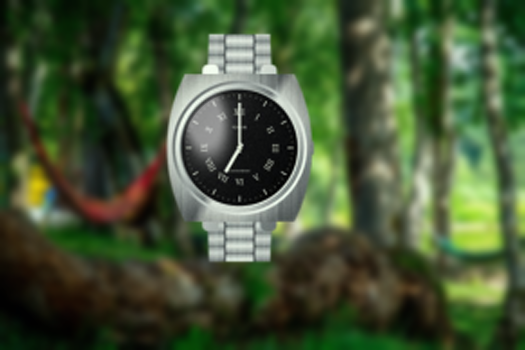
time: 7:00
